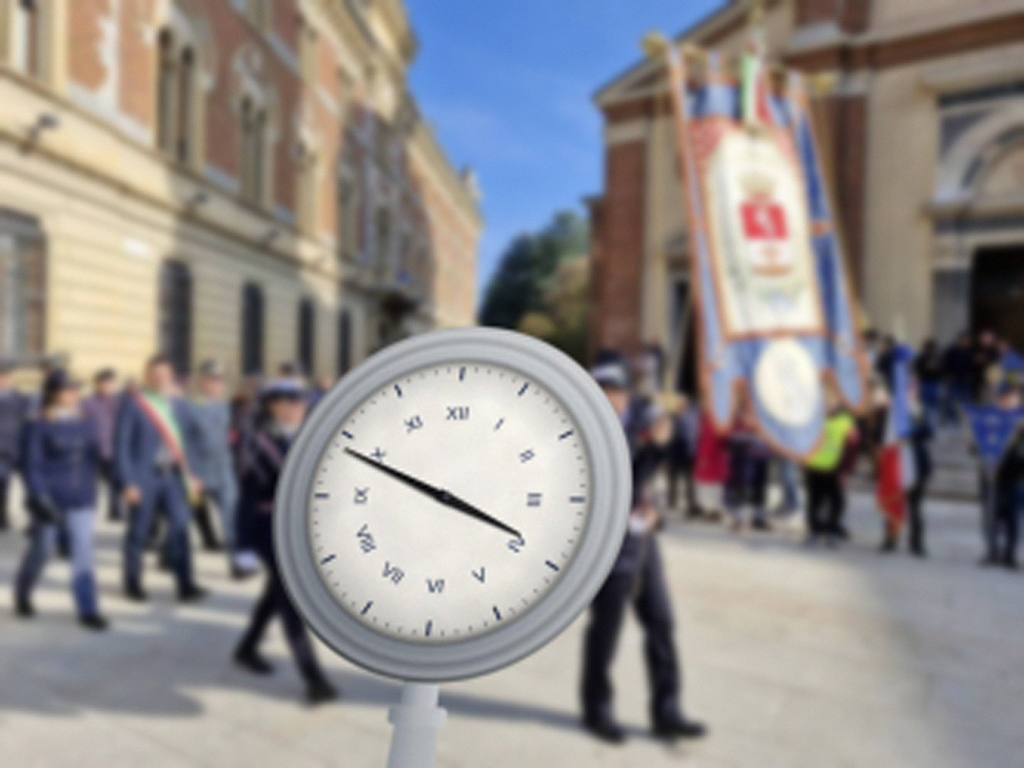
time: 3:49
